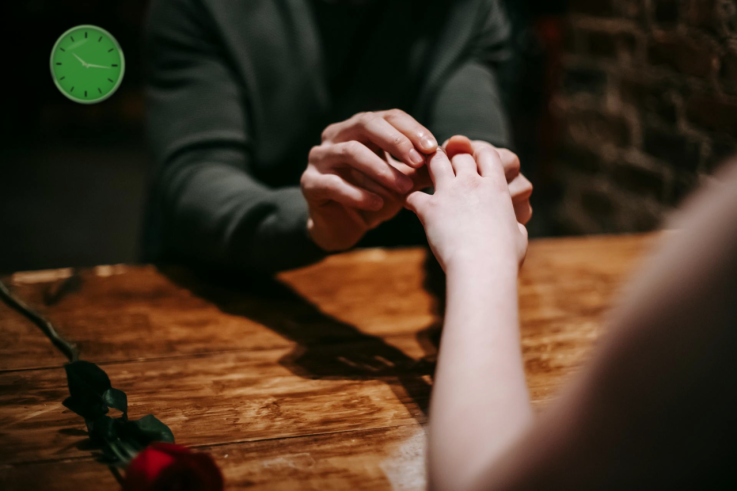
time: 10:16
